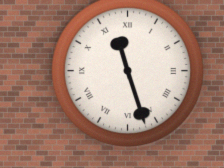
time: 11:27
